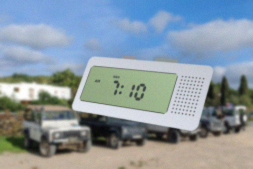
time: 7:10
